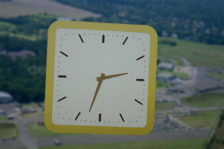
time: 2:33
